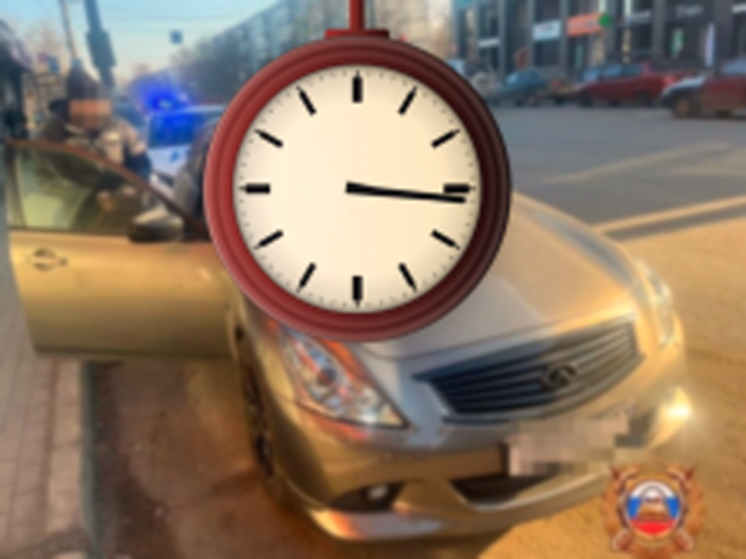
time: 3:16
